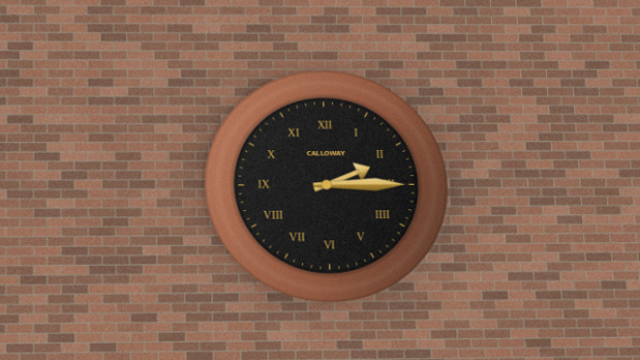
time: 2:15
